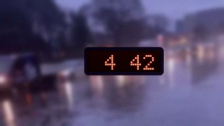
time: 4:42
